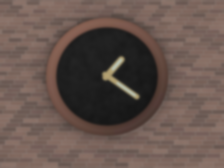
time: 1:21
